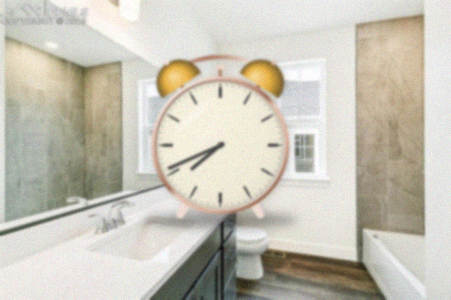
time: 7:41
